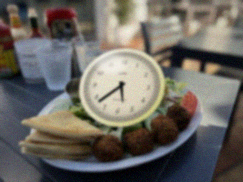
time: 5:38
